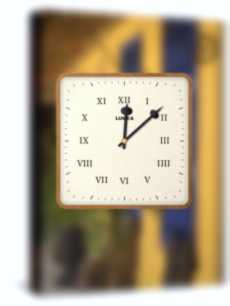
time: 12:08
